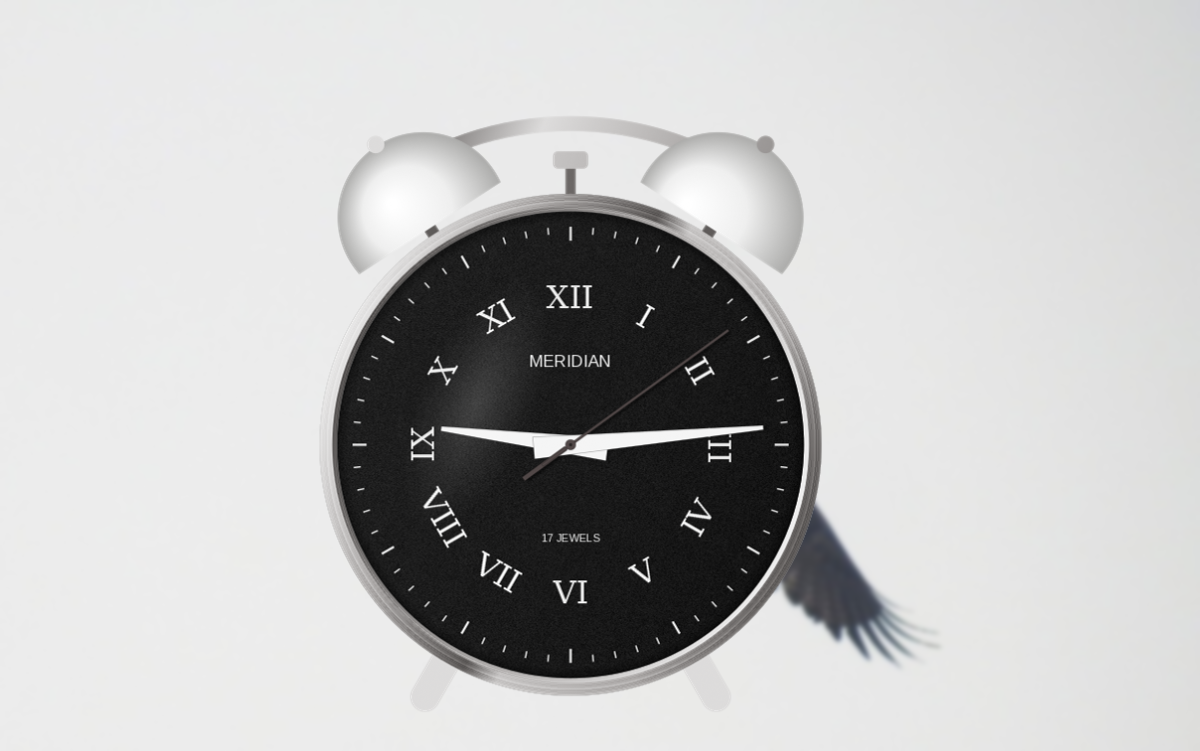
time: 9:14:09
